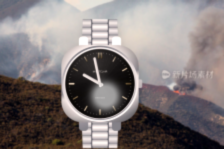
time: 9:58
